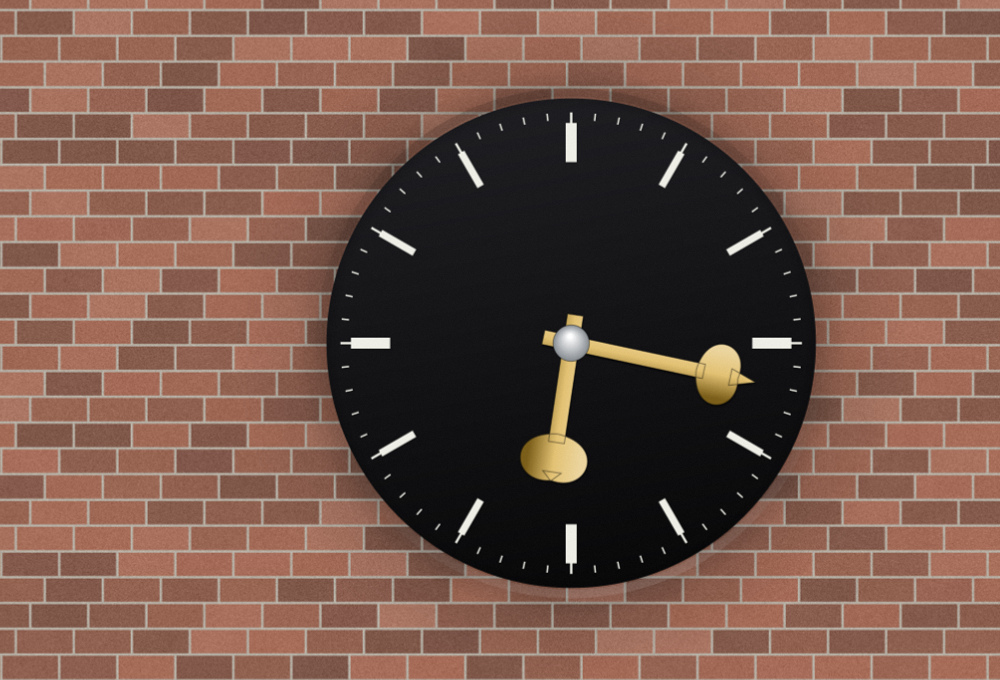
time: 6:17
